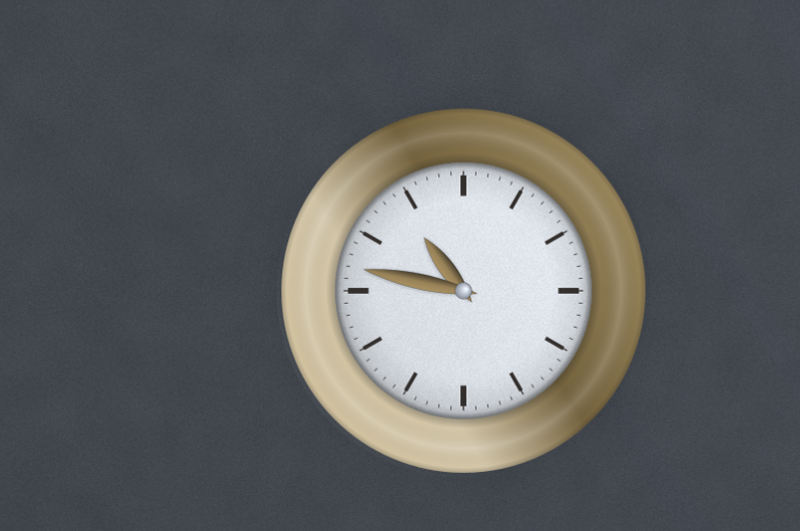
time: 10:47
